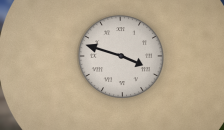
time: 3:48
